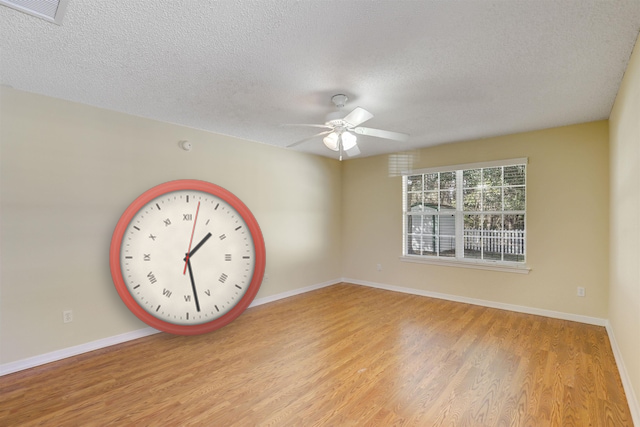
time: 1:28:02
